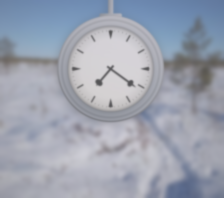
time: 7:21
